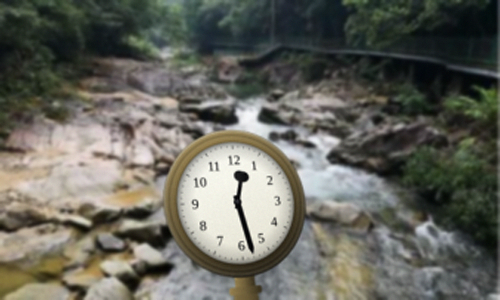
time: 12:28
